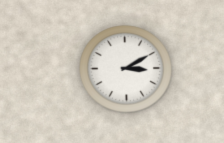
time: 3:10
